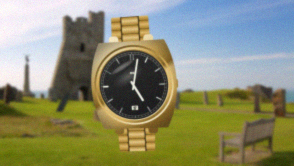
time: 5:02
